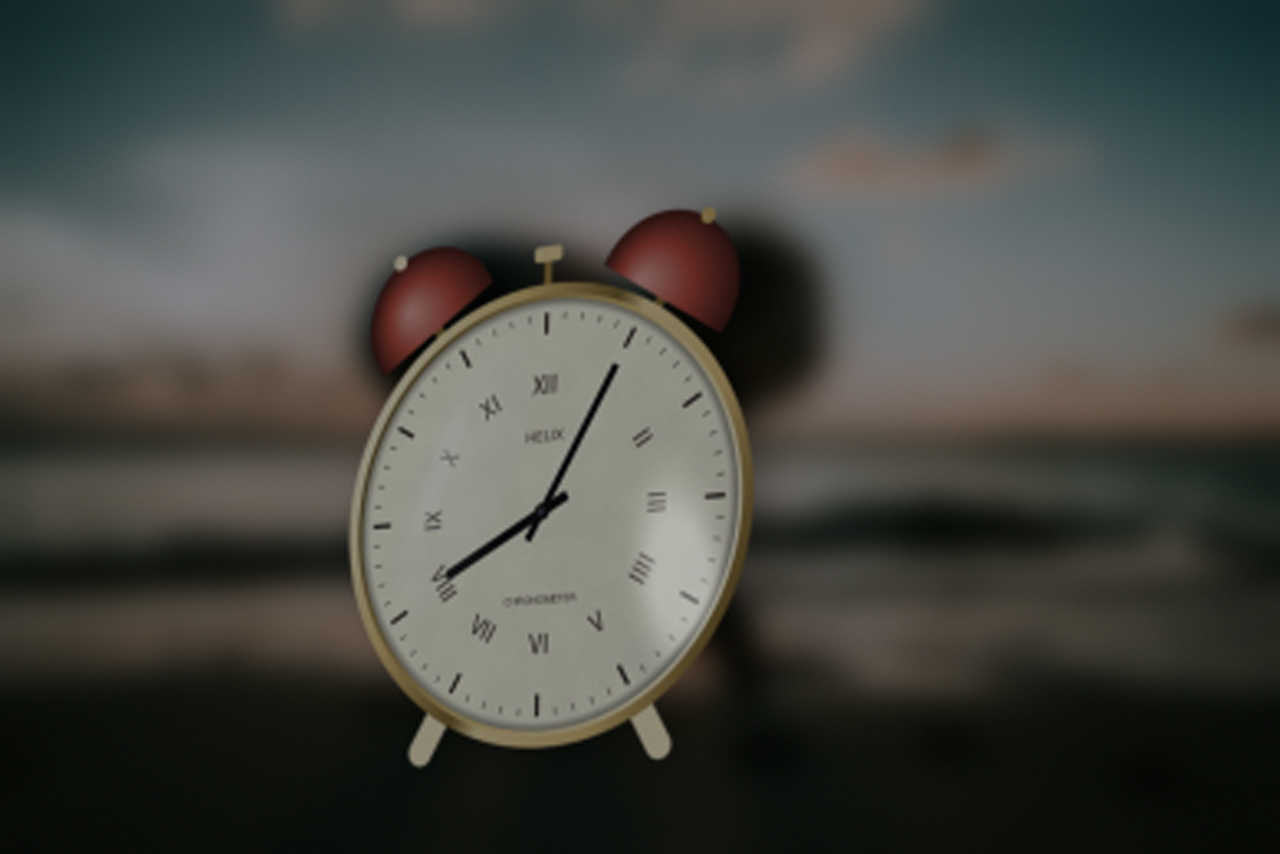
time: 8:05
